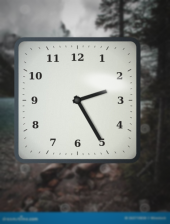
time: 2:25
